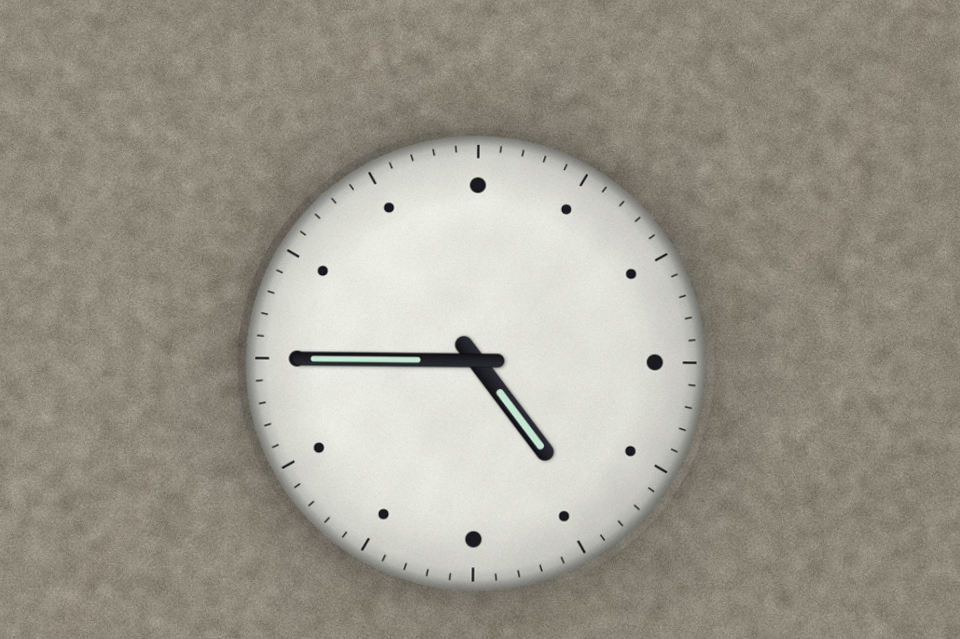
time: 4:45
